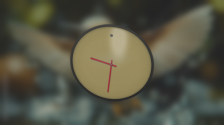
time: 9:31
